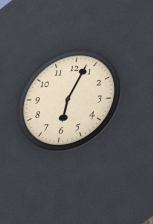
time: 6:03
